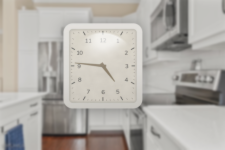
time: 4:46
